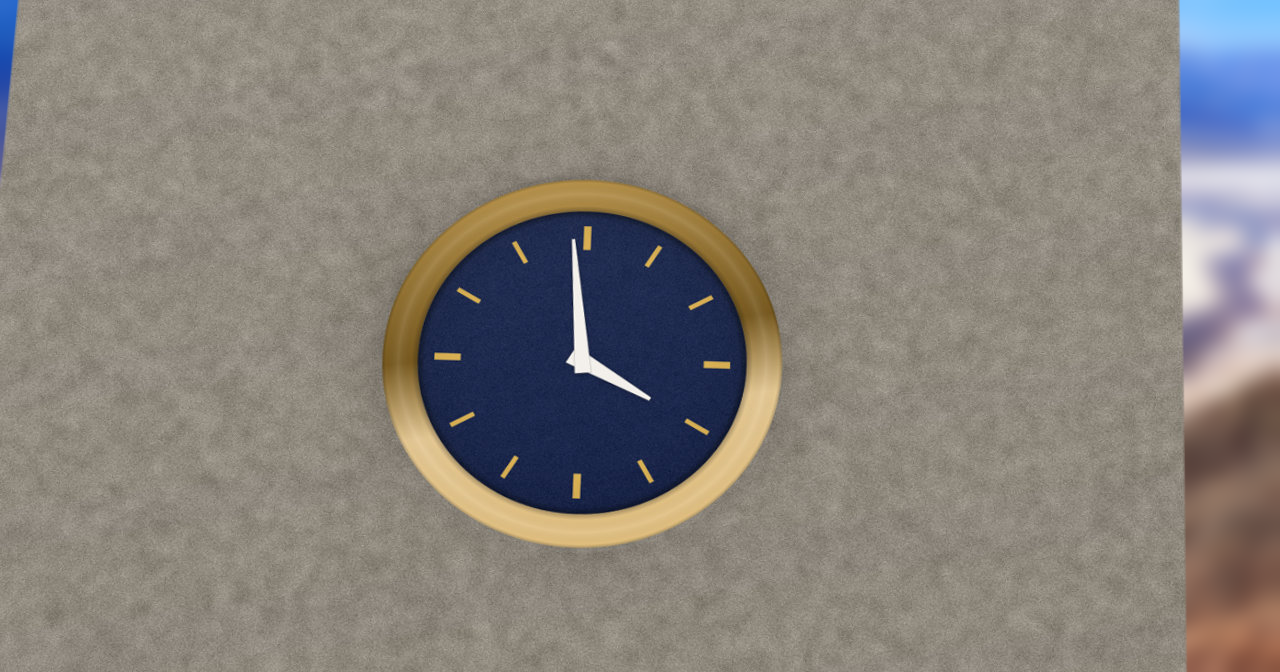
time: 3:59
